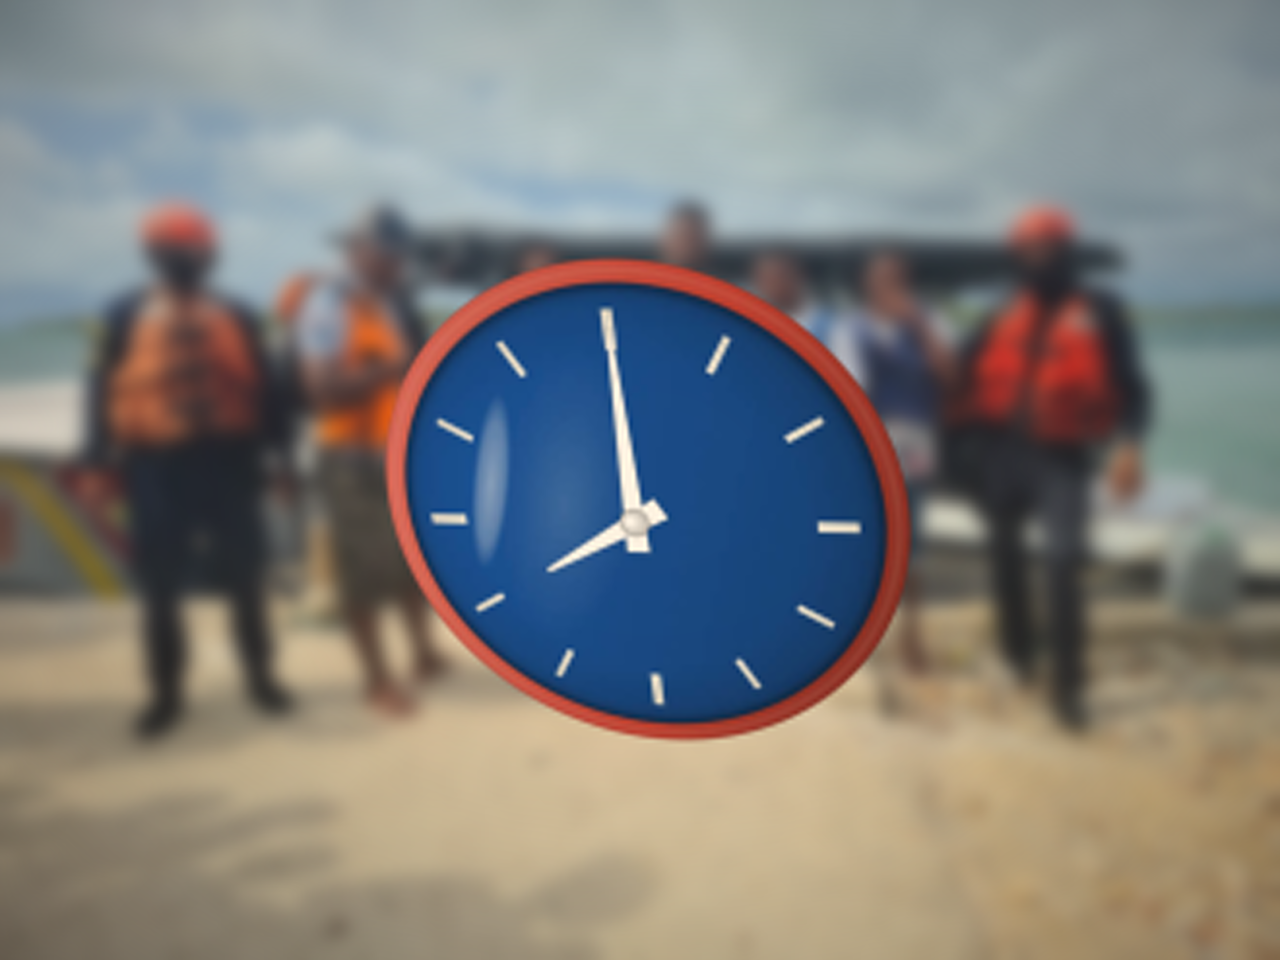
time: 8:00
